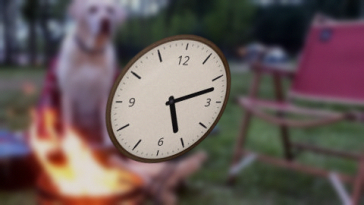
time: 5:12
